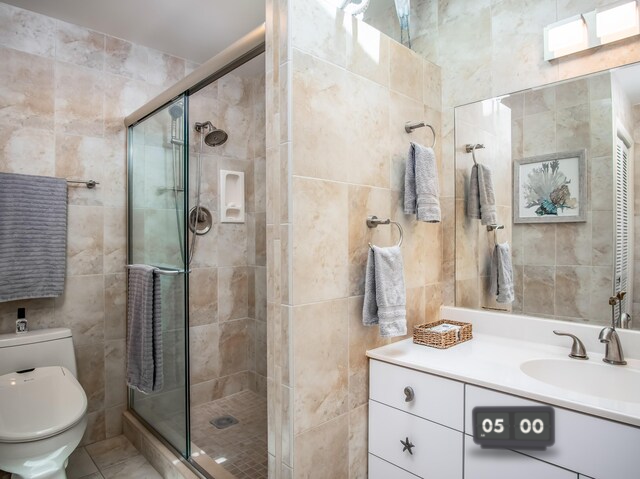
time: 5:00
